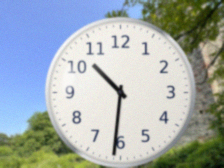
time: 10:31
